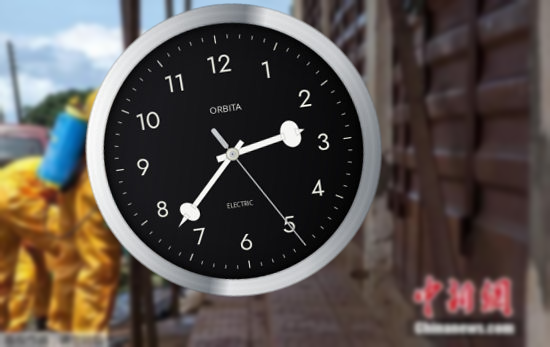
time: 2:37:25
